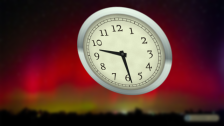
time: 9:29
